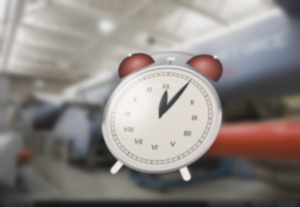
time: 12:05
